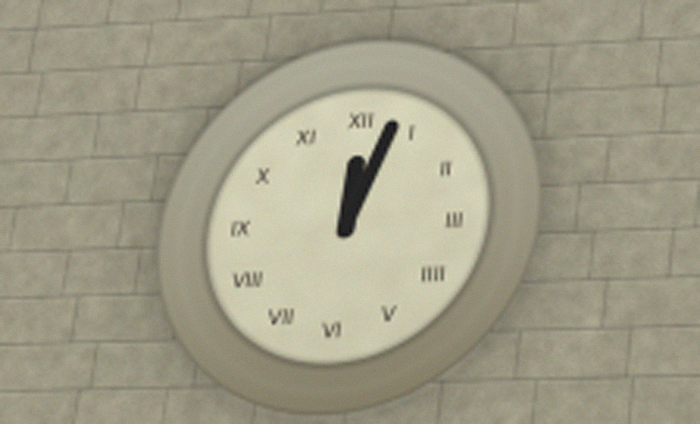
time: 12:03
